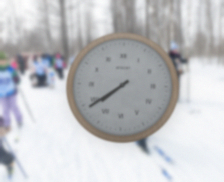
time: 7:39
